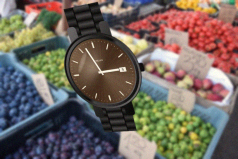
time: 2:57
